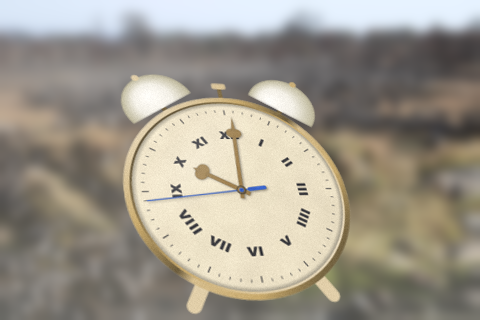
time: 10:00:44
